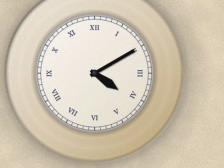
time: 4:10
